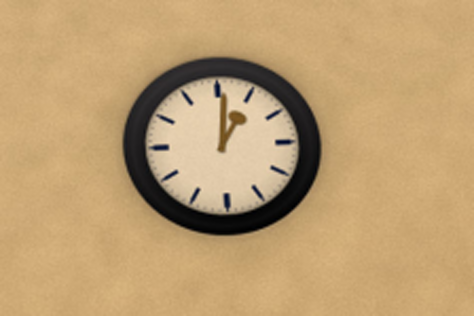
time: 1:01
